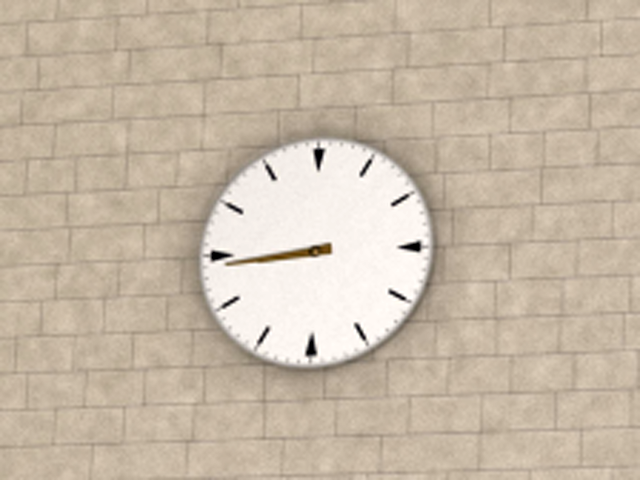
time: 8:44
